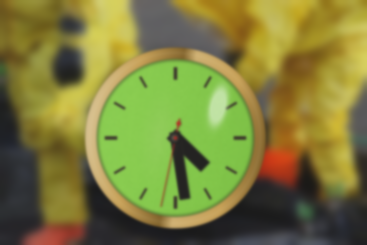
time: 4:28:32
